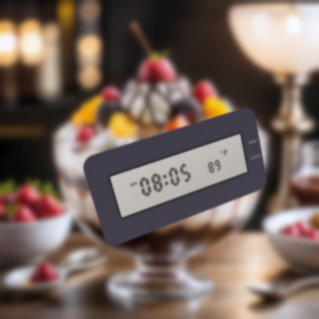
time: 8:05
